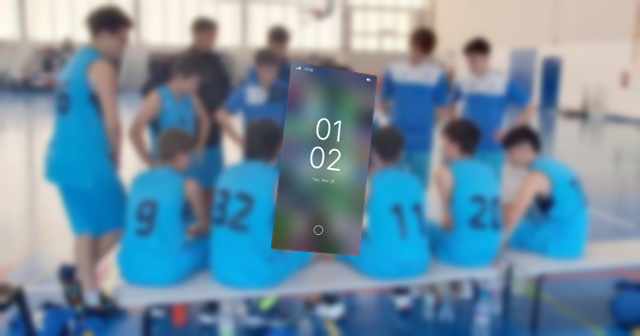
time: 1:02
